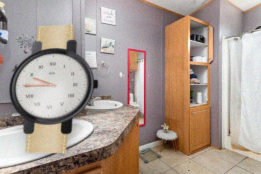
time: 9:45
